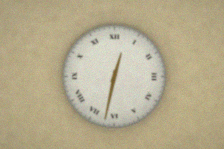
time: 12:32
